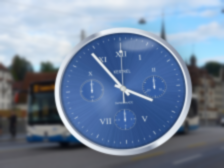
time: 3:54
